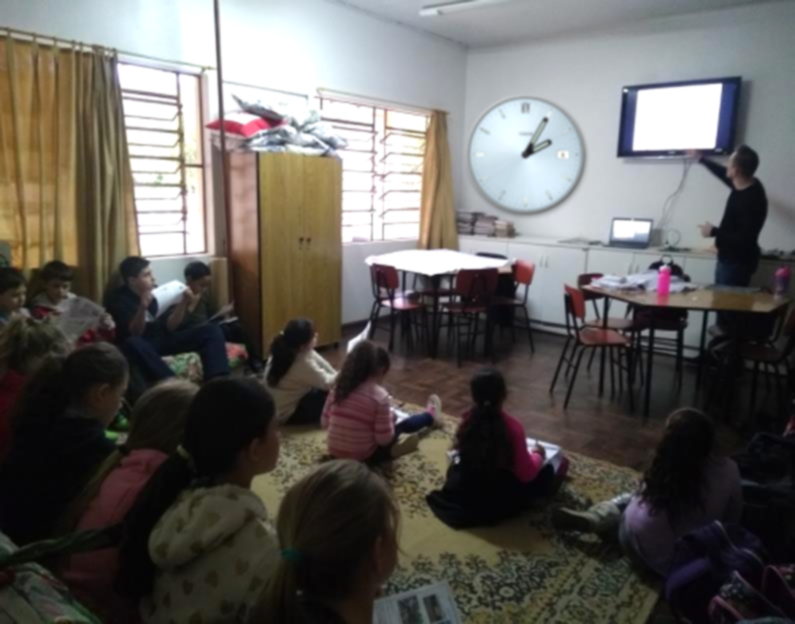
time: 2:05
